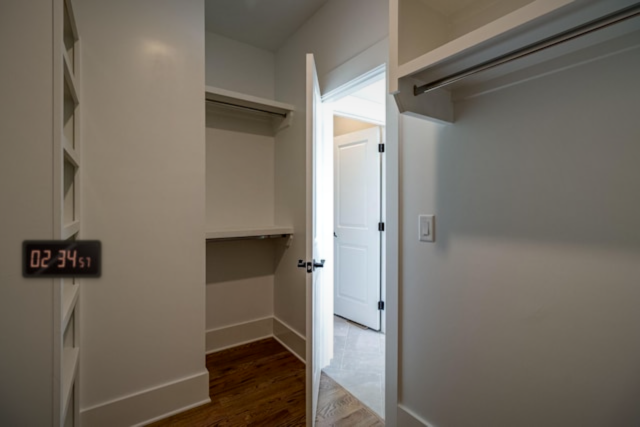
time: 2:34
